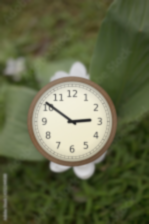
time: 2:51
